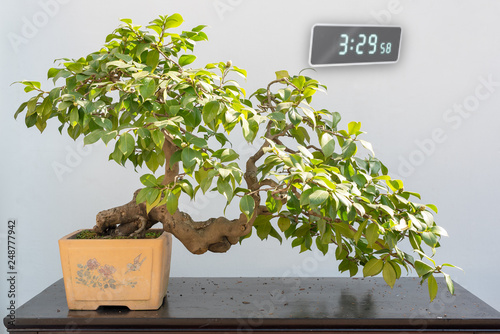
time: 3:29:58
